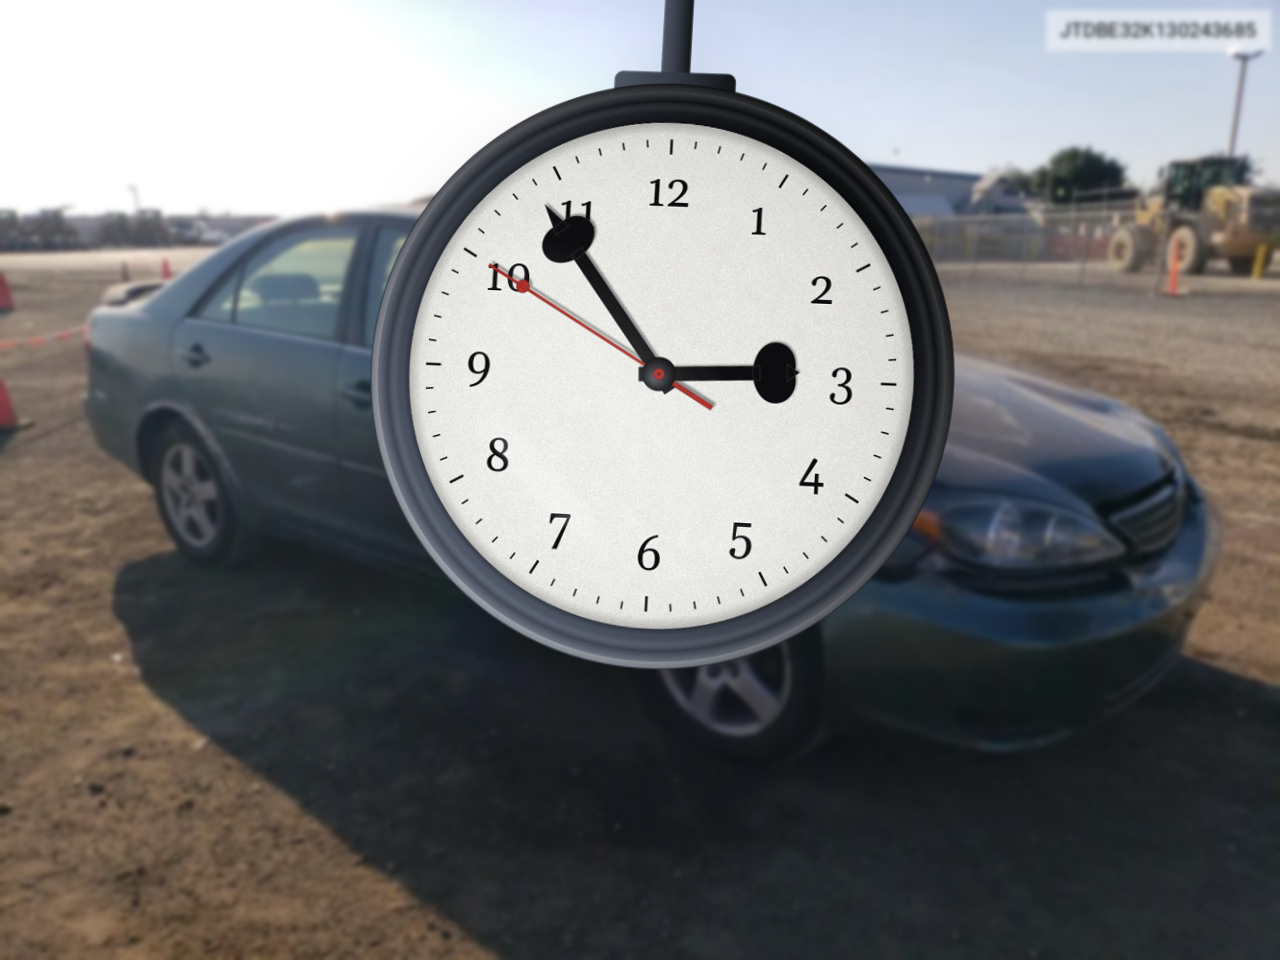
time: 2:53:50
